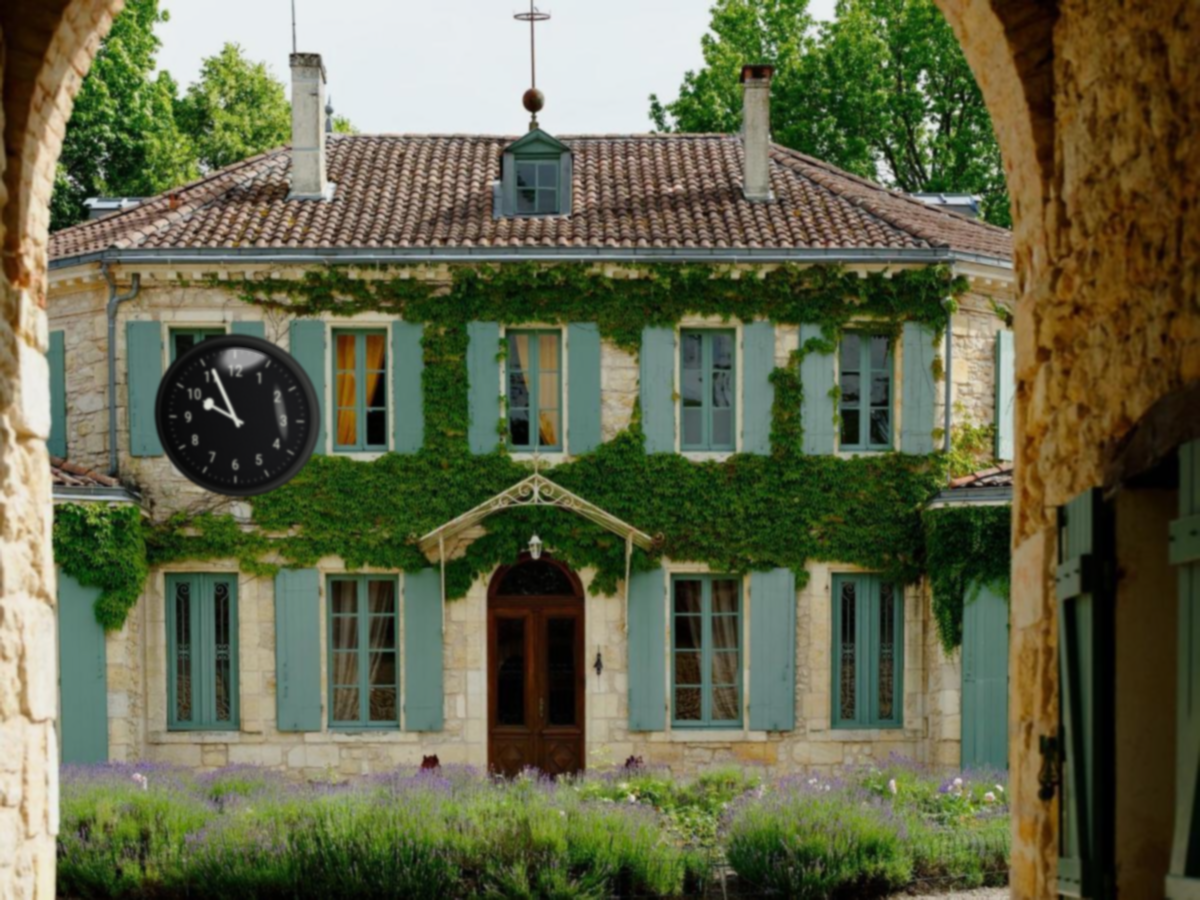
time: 9:56
